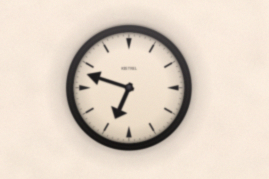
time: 6:48
